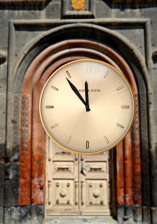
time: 11:54
